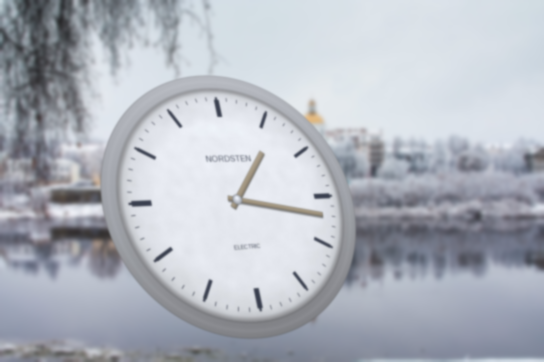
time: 1:17
